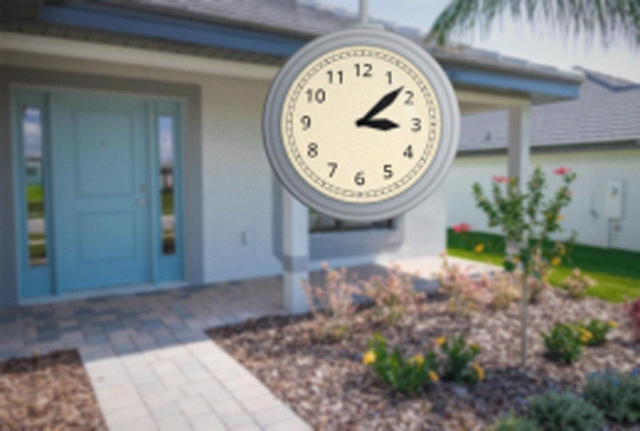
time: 3:08
